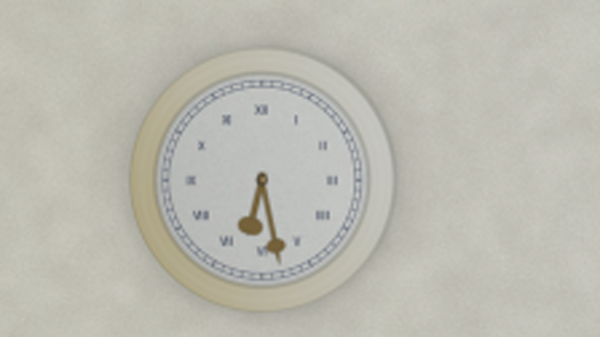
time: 6:28
